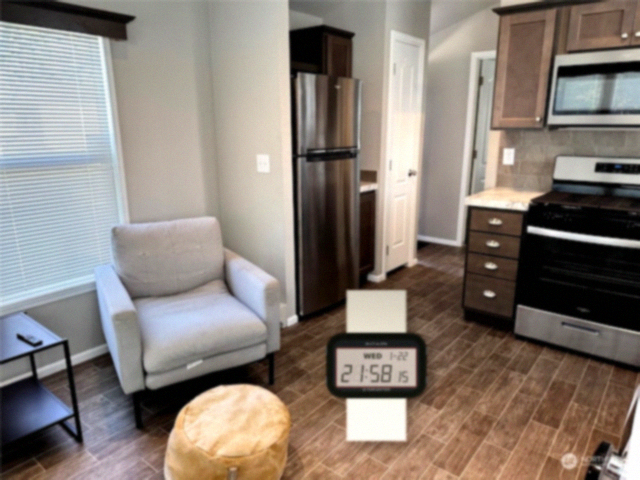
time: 21:58
